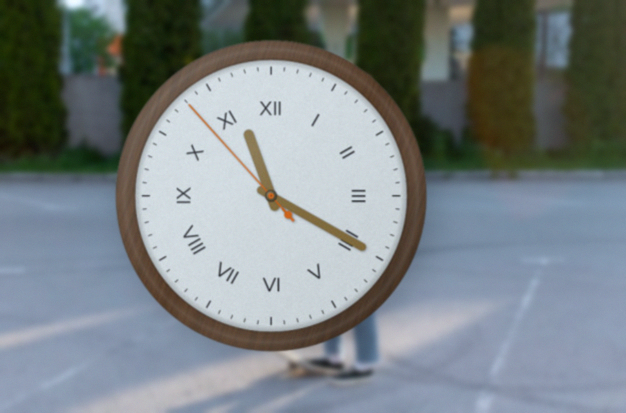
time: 11:19:53
